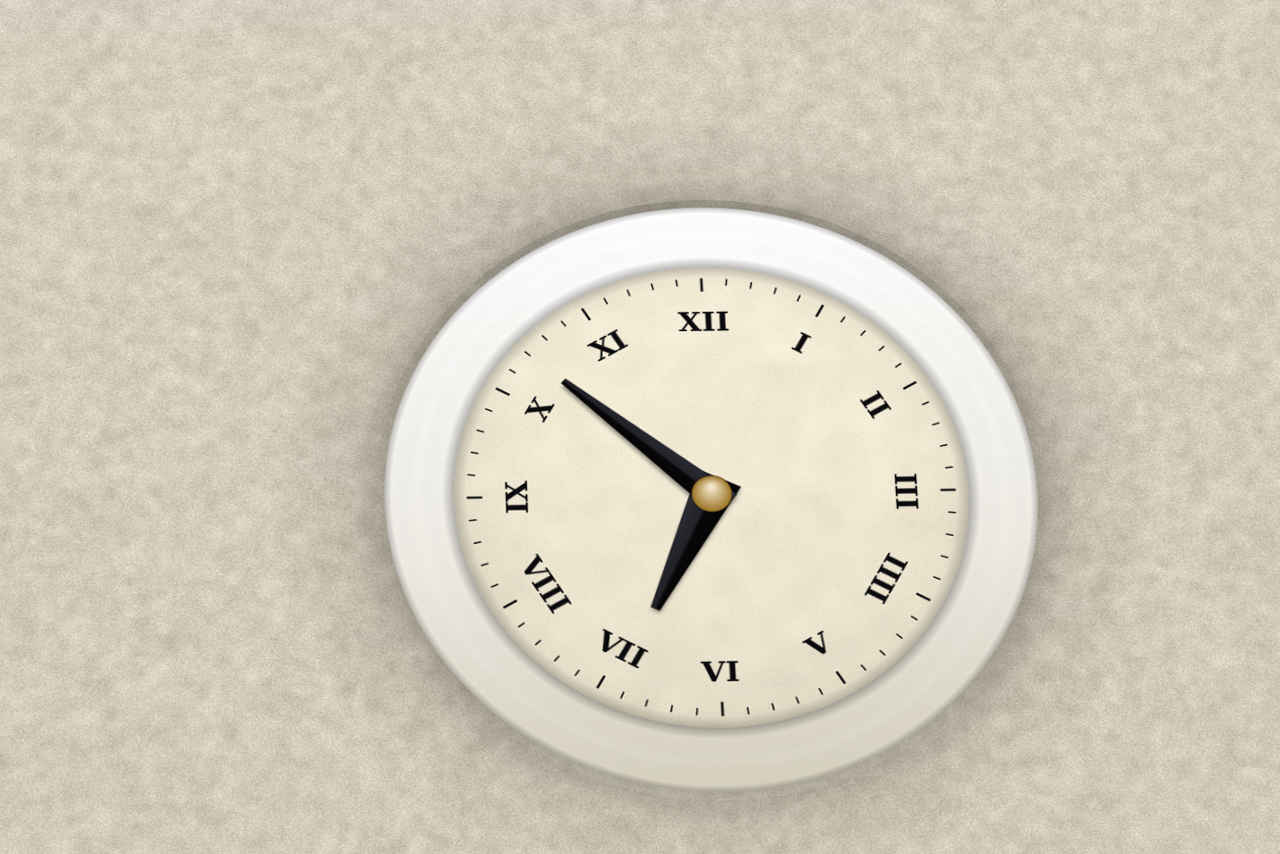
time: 6:52
